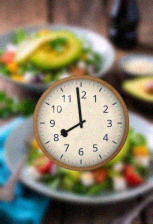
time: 7:59
